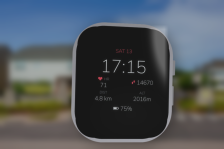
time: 17:15
